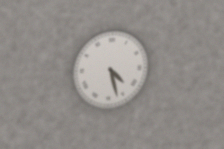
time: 4:27
